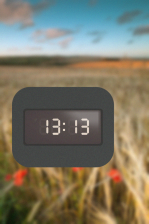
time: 13:13
